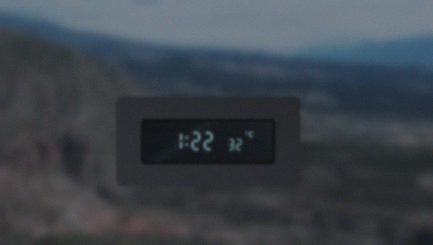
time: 1:22
